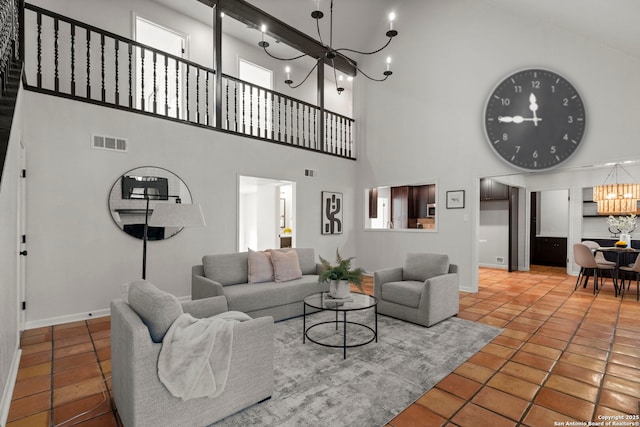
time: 11:45
